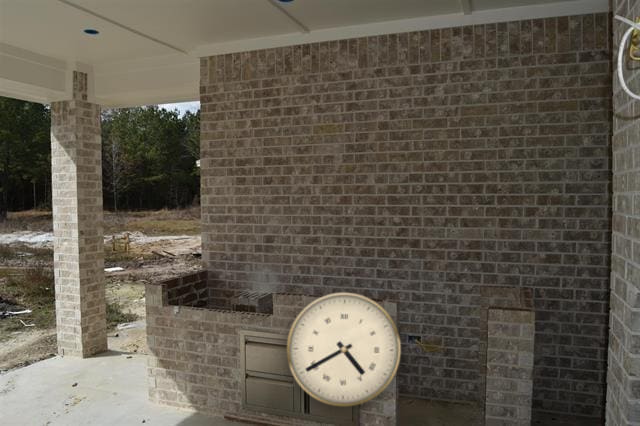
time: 4:40
